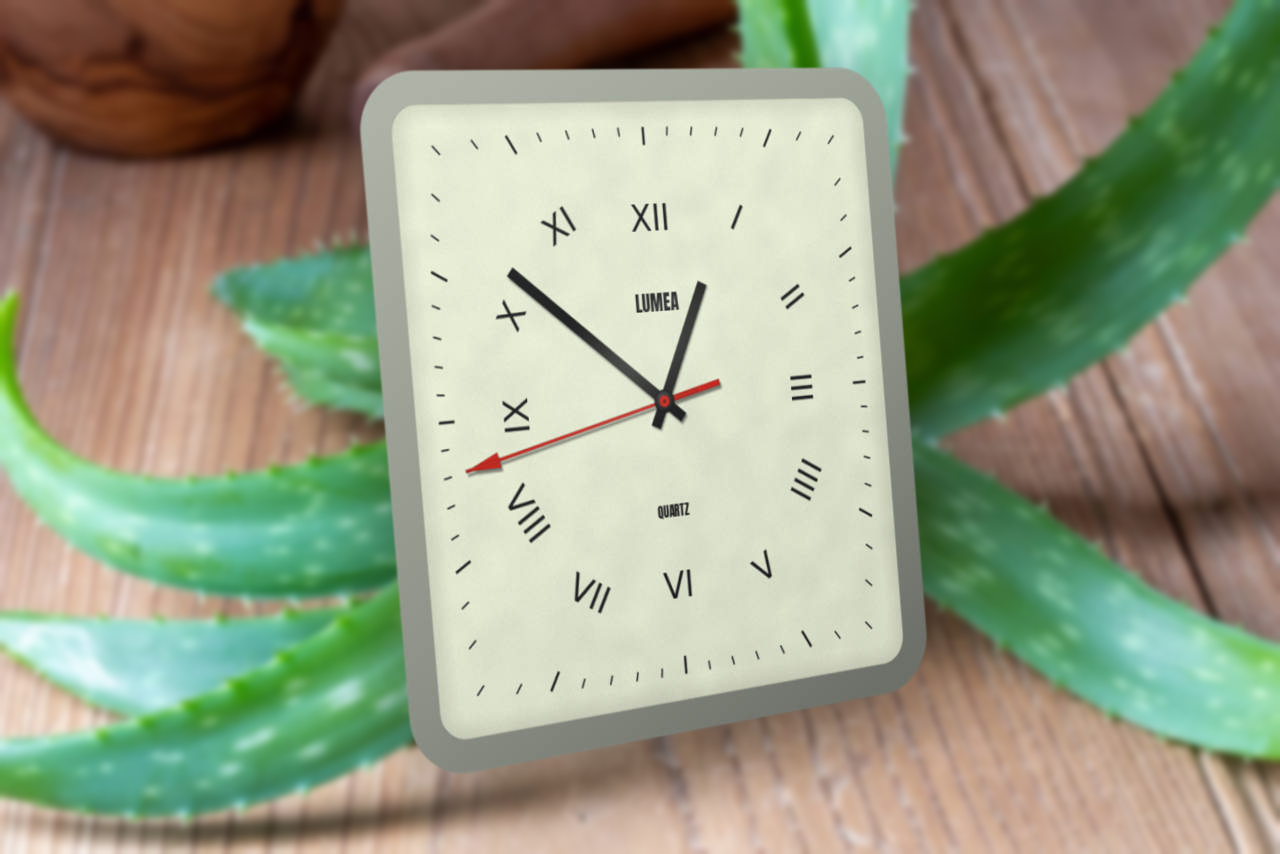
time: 12:51:43
